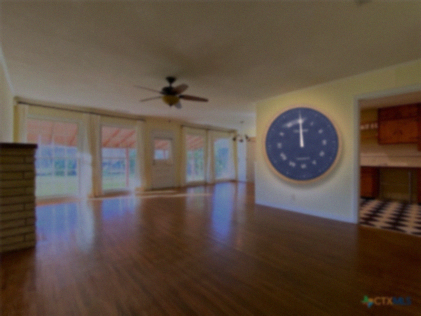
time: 12:00
